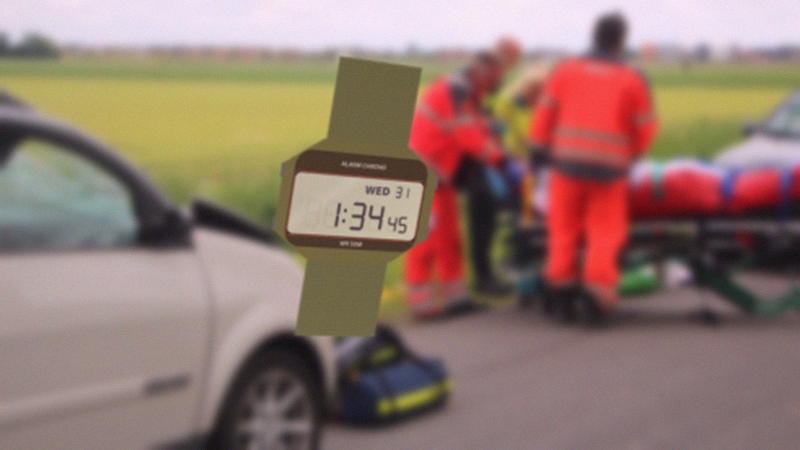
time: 1:34:45
